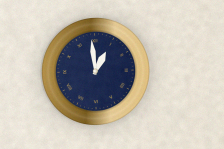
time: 12:59
